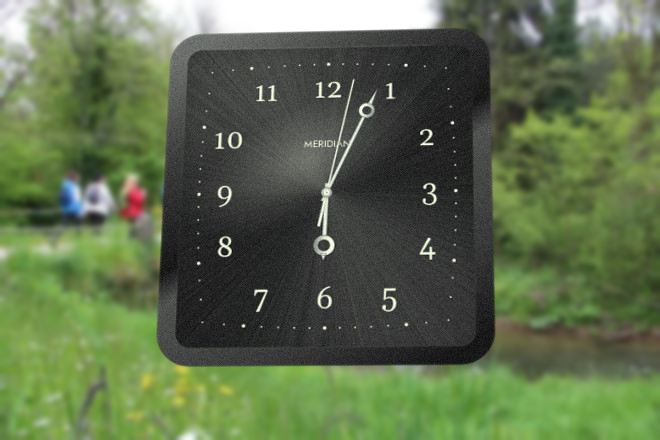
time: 6:04:02
